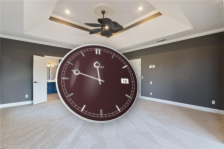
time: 11:48
